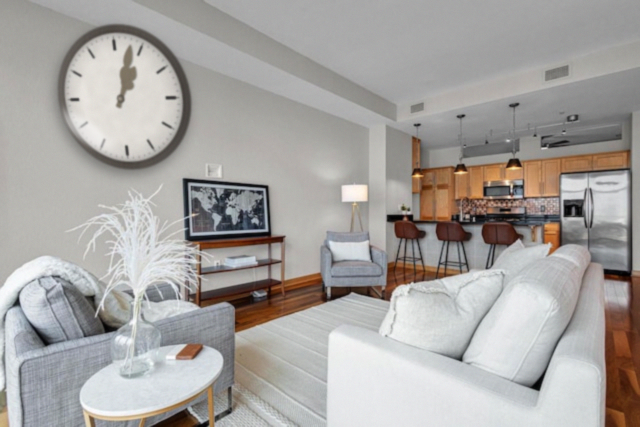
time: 1:03
